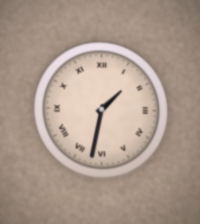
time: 1:32
